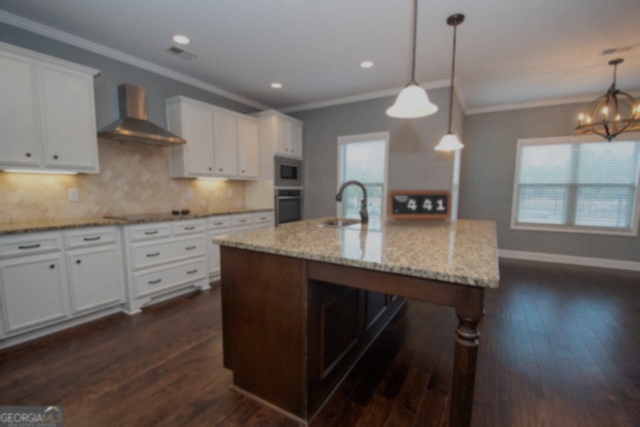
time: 4:41
